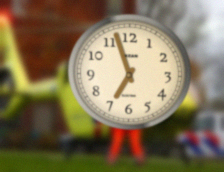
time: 6:57
